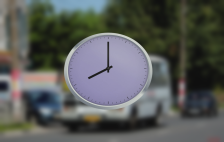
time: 8:00
